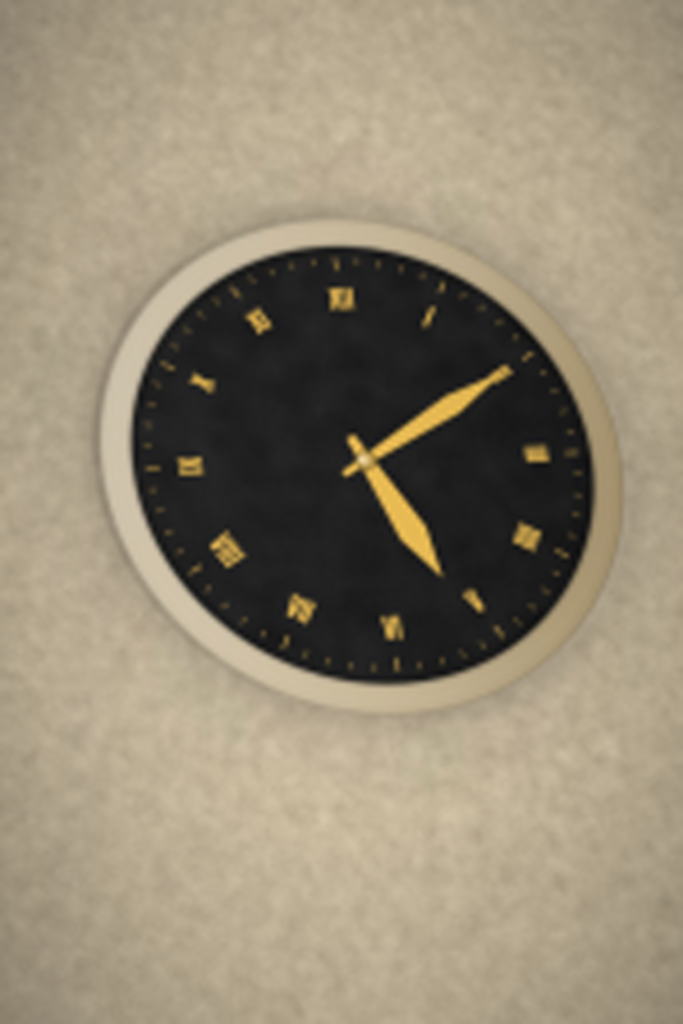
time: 5:10
